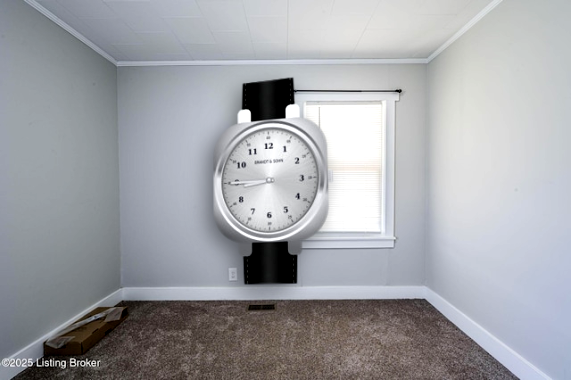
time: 8:45
